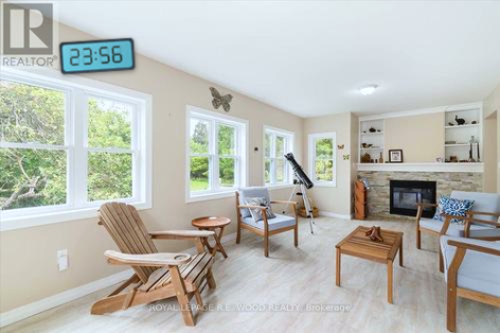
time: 23:56
